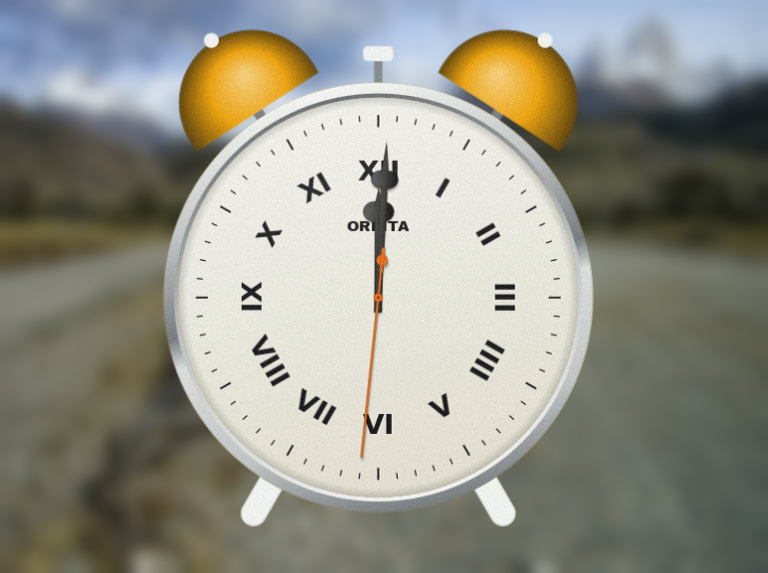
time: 12:00:31
